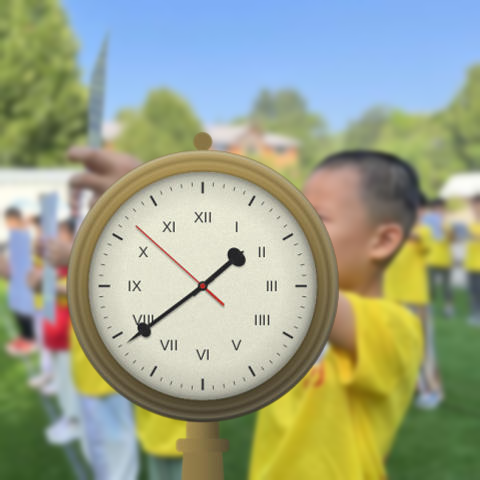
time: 1:38:52
